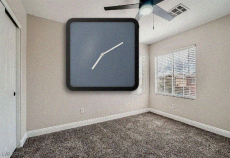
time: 7:10
